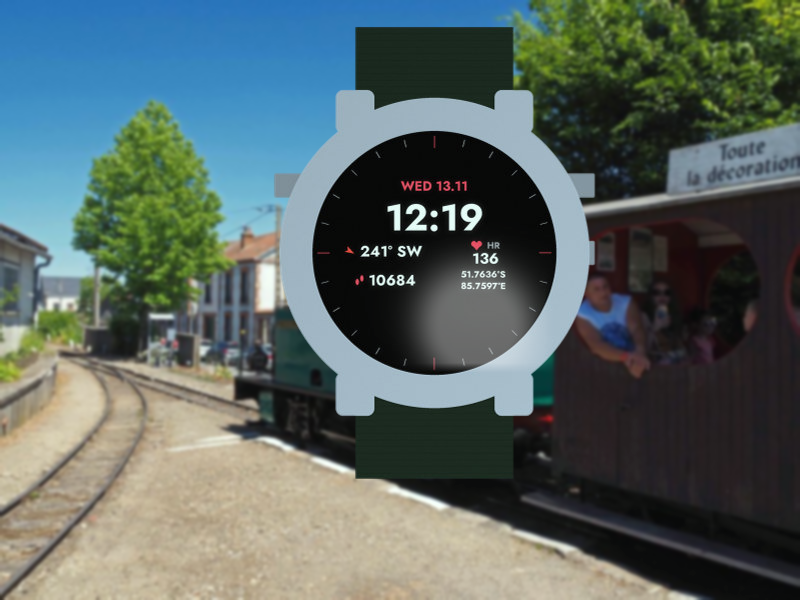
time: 12:19
